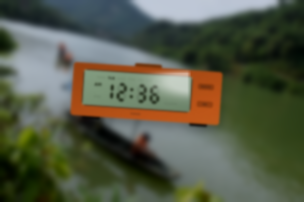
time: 12:36
